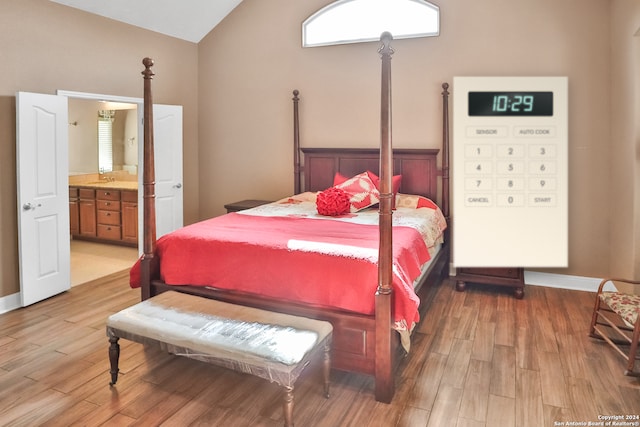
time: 10:29
